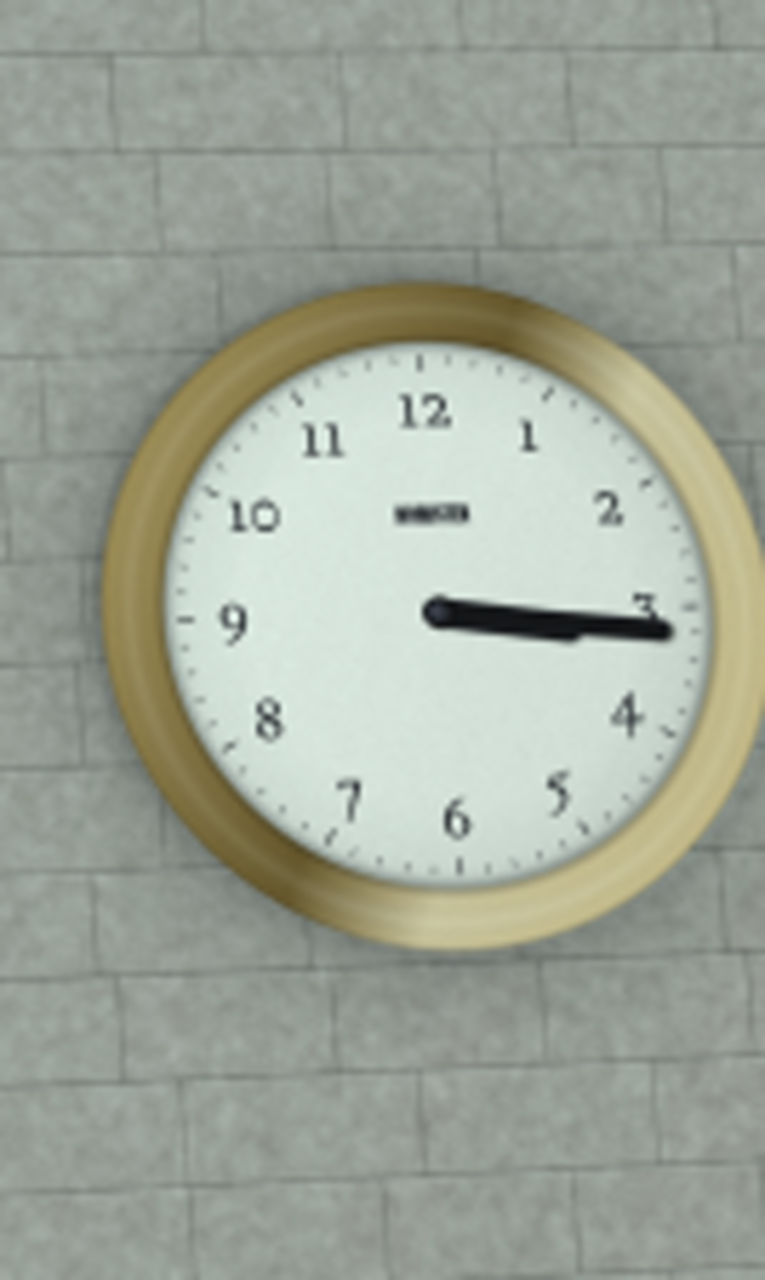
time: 3:16
